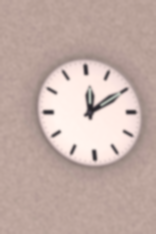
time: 12:10
